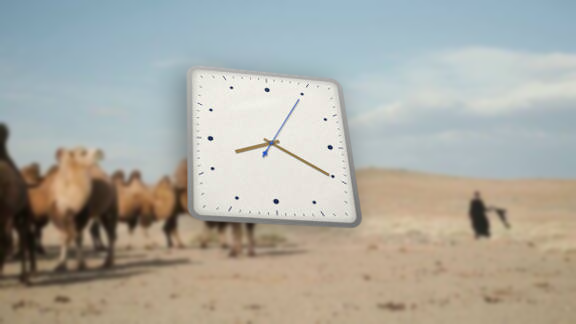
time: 8:20:05
